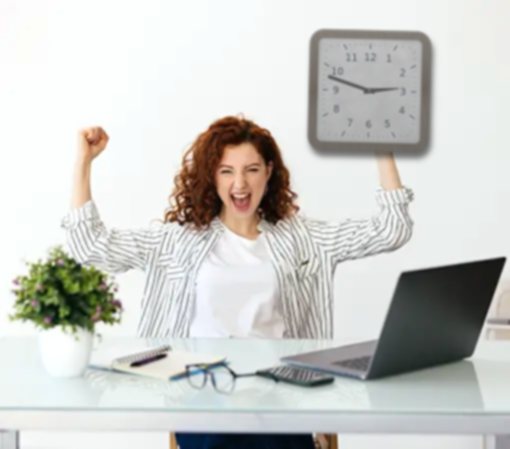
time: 2:48
